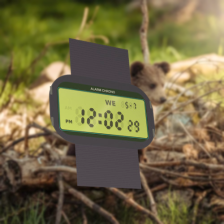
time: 12:02:29
